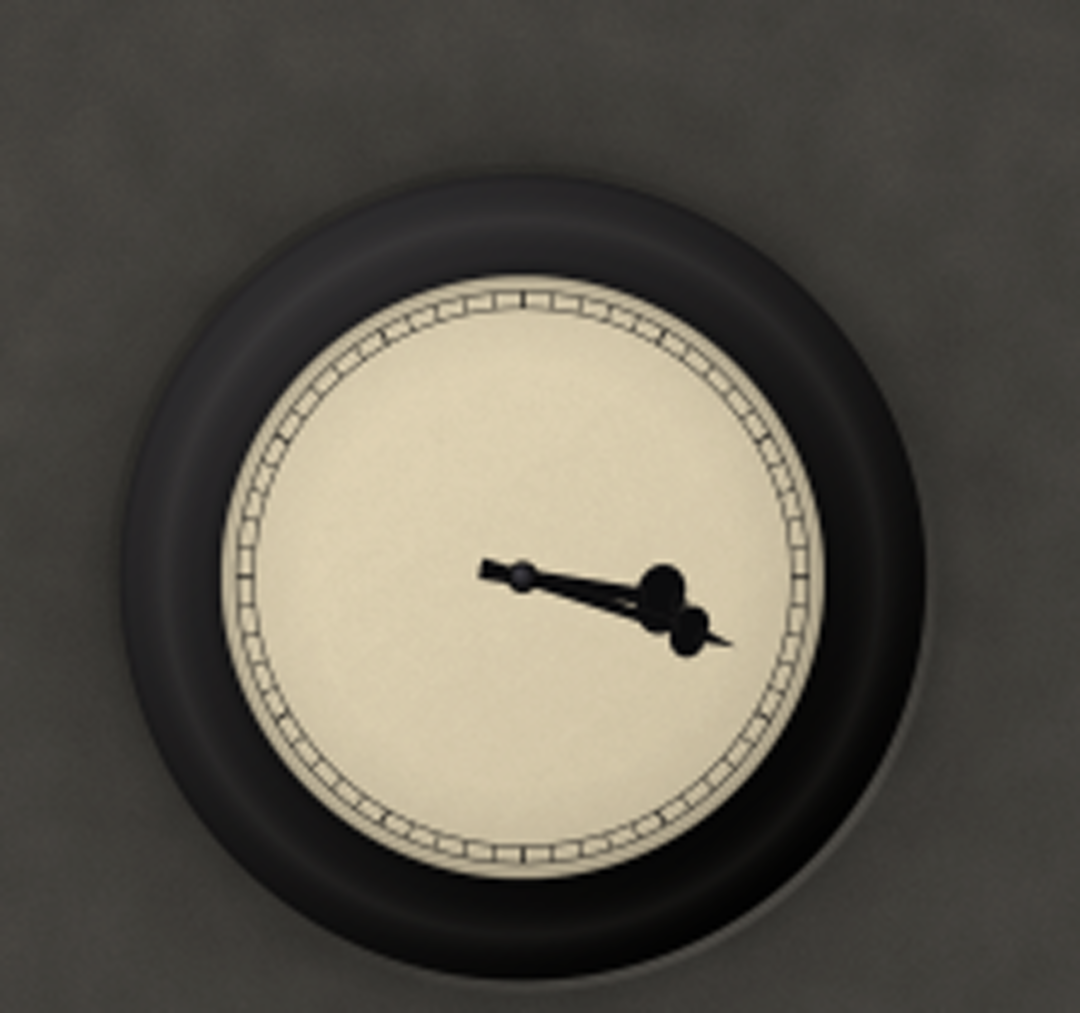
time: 3:18
